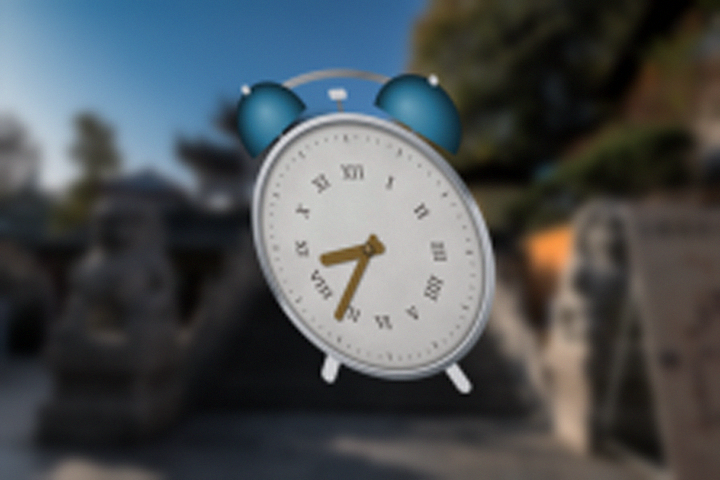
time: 8:36
